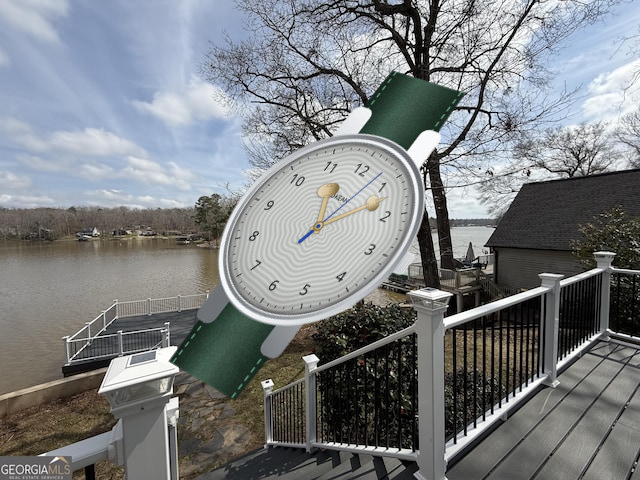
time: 11:07:03
